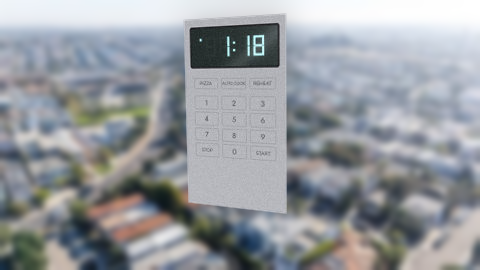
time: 1:18
